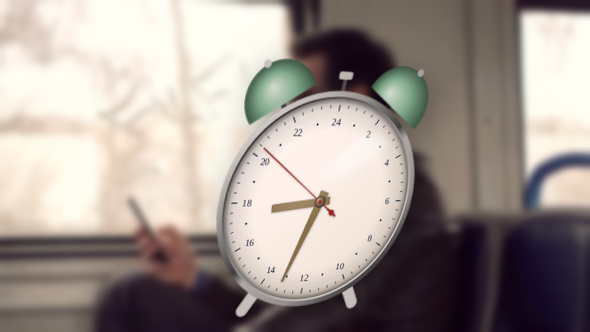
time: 17:32:51
